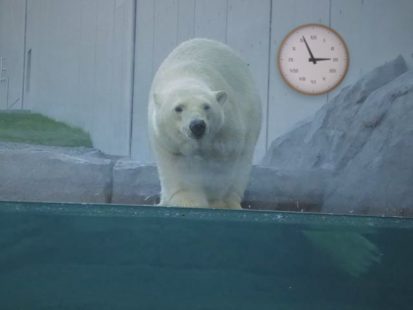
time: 2:56
